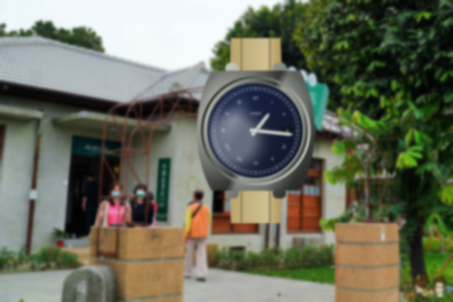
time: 1:16
